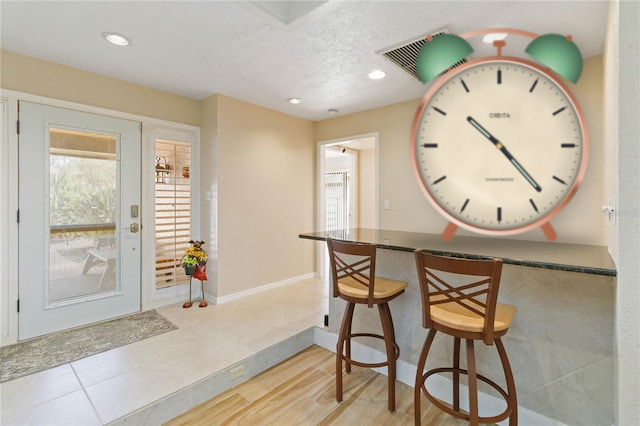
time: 10:23
